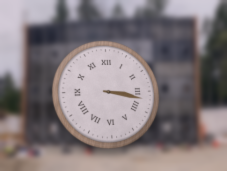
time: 3:17
